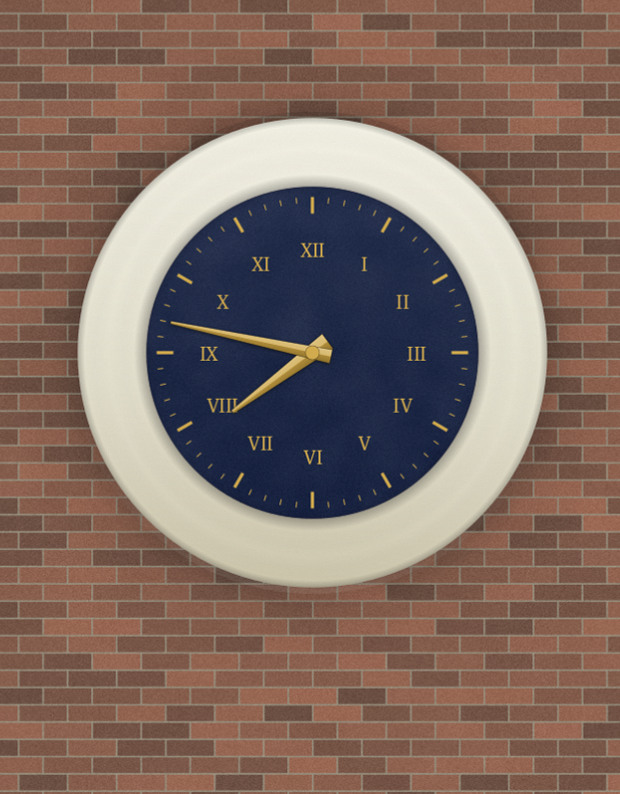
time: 7:47
